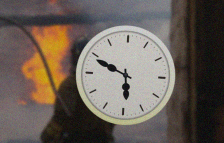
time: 5:49
